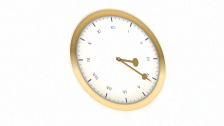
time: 3:21
